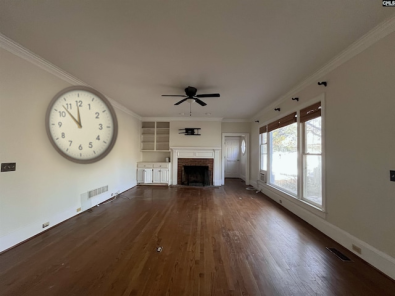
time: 11:53
